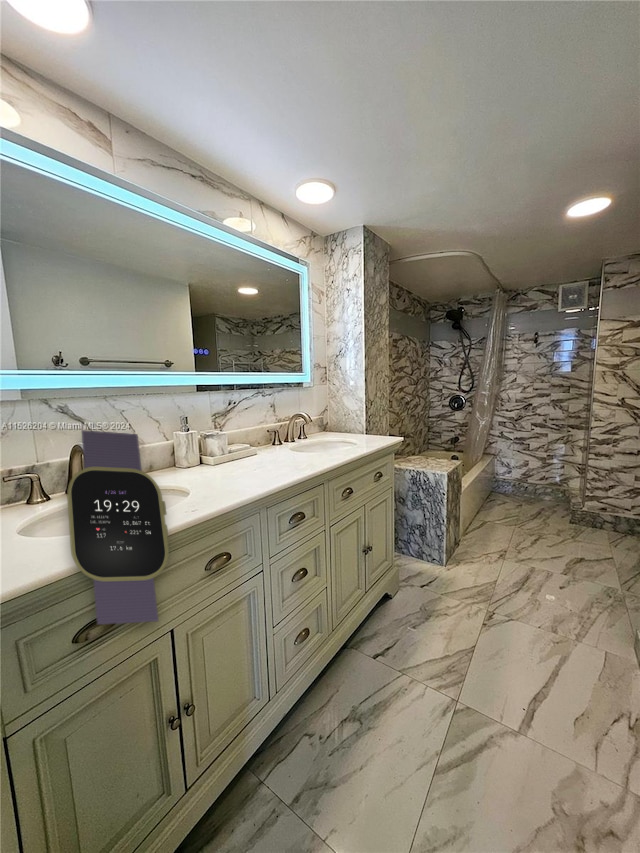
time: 19:29
